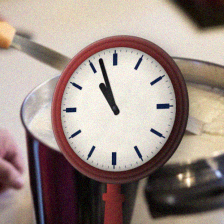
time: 10:57
